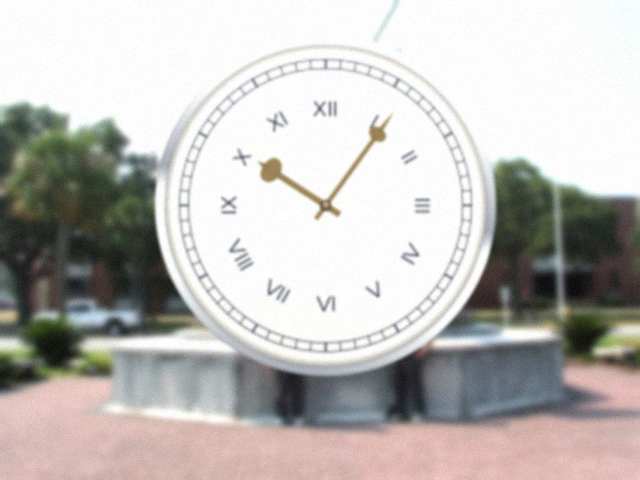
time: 10:06
